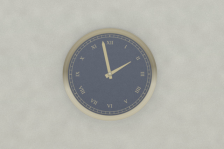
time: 1:58
